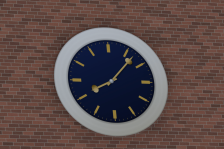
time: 8:07
